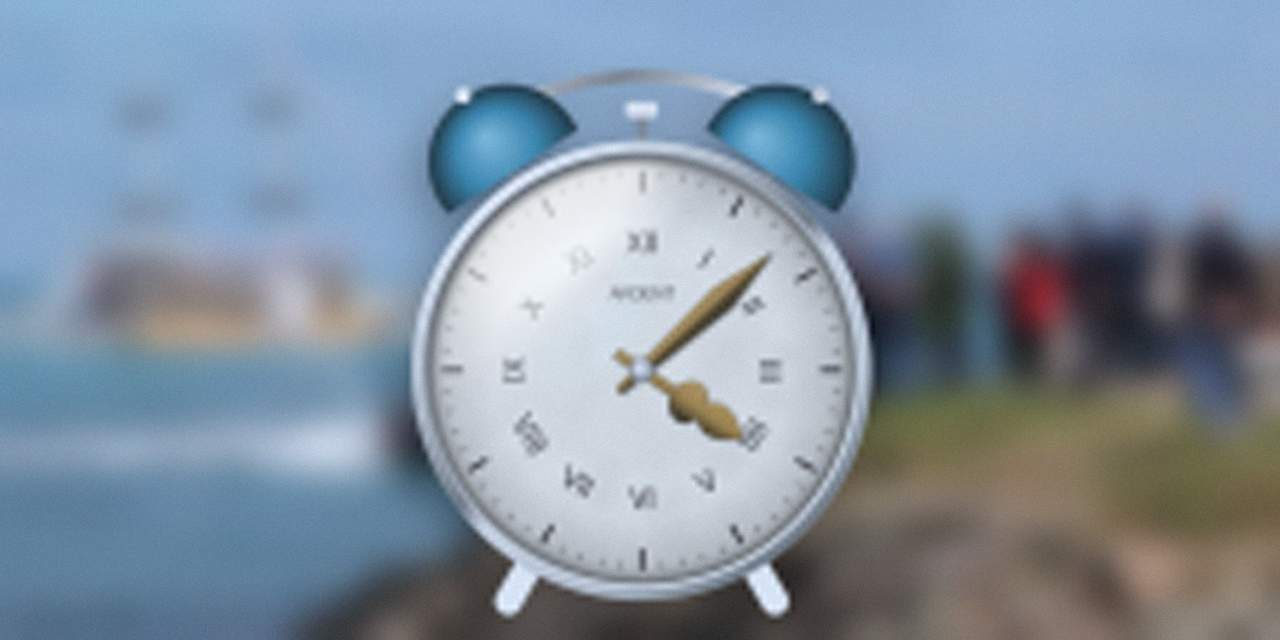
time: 4:08
